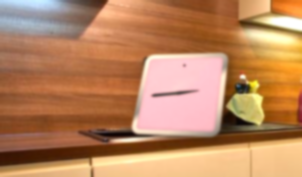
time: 2:44
